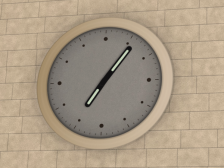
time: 7:06
